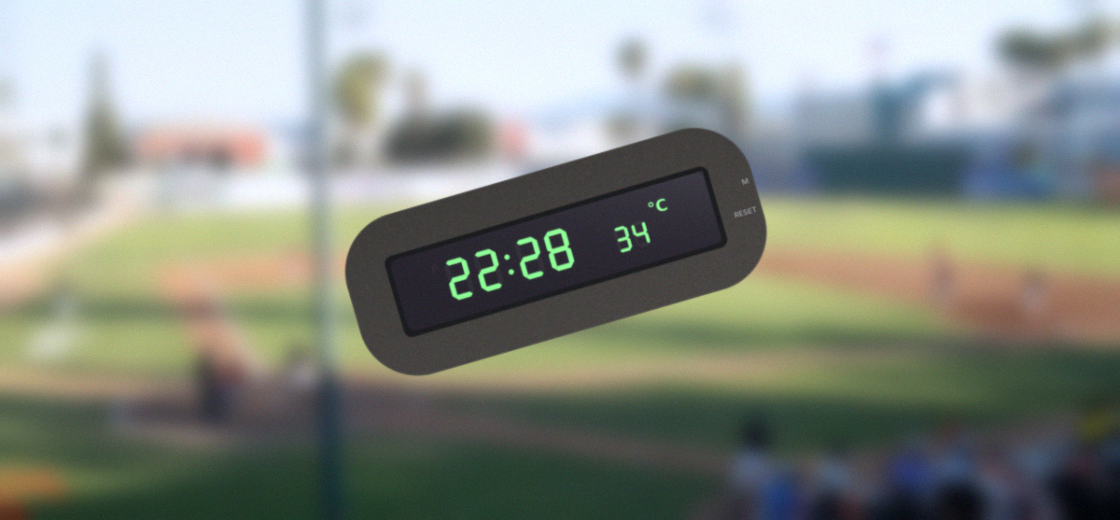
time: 22:28
